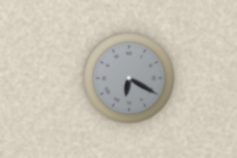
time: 6:20
